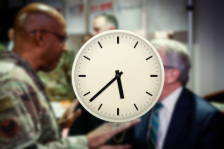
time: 5:38
